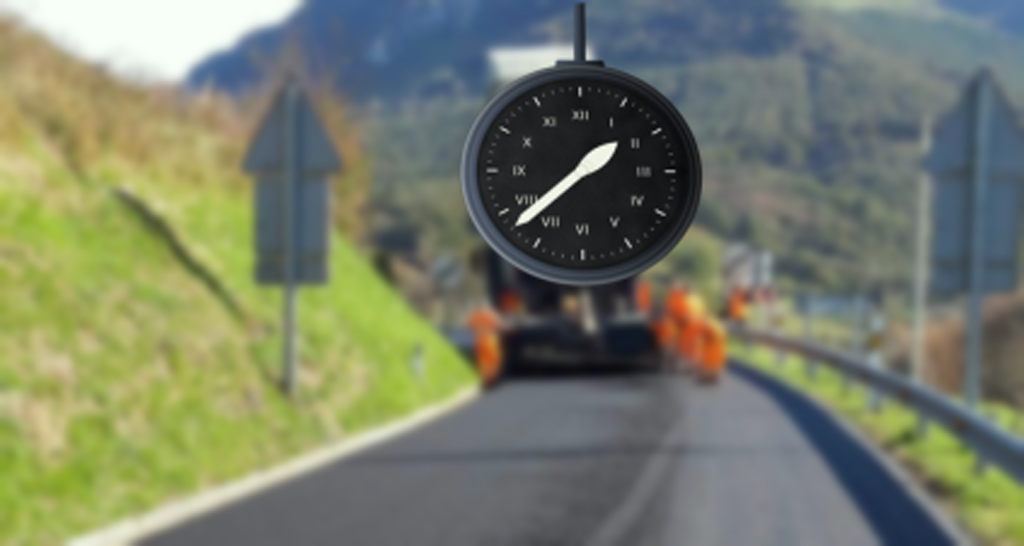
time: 1:38
